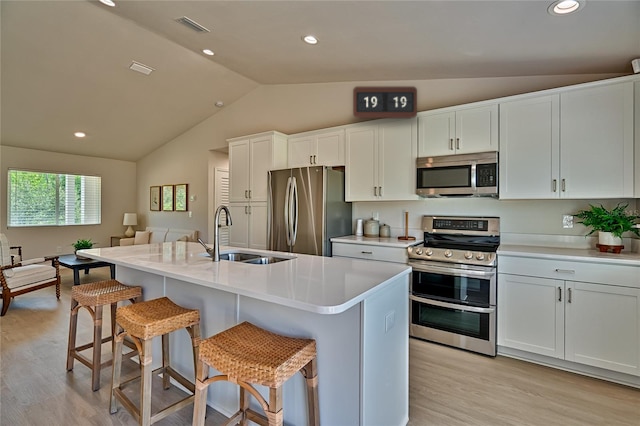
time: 19:19
